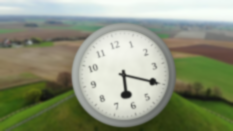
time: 6:20
